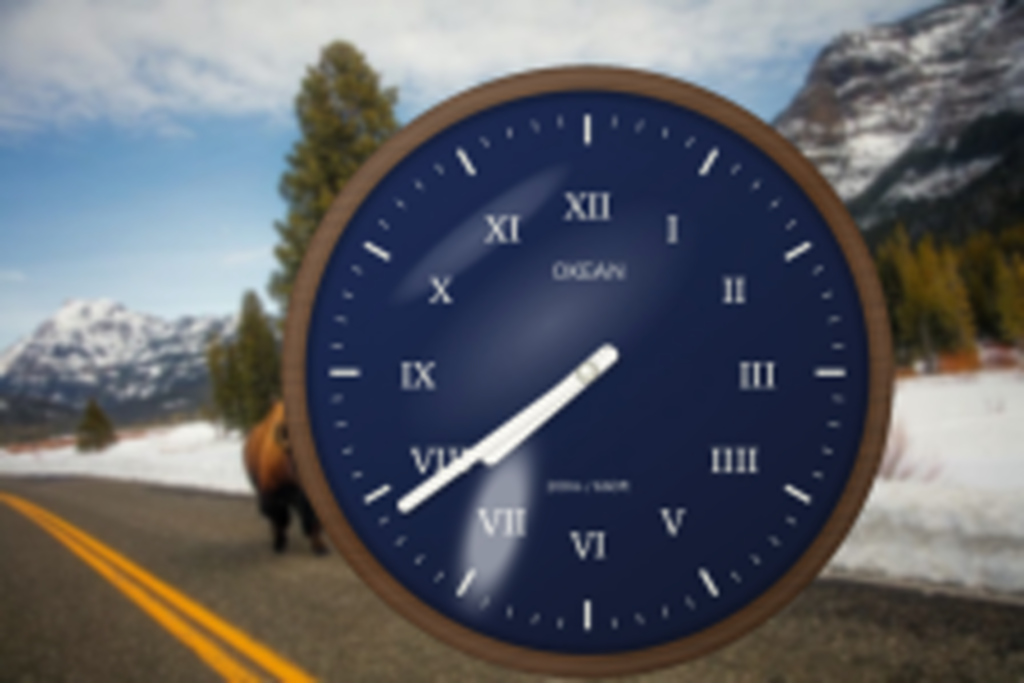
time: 7:39
